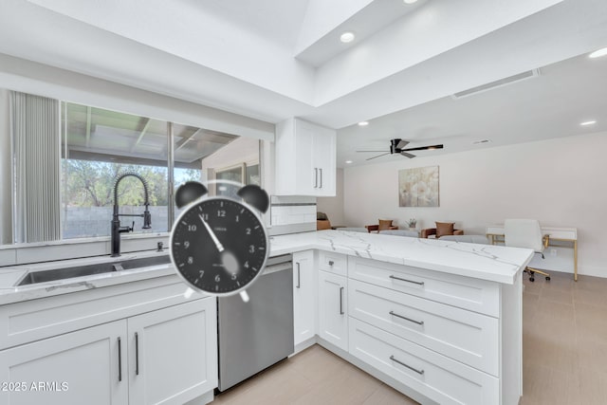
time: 10:54
